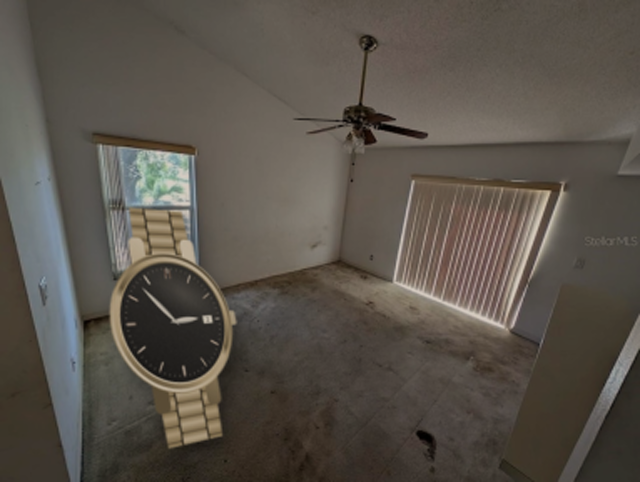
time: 2:53
